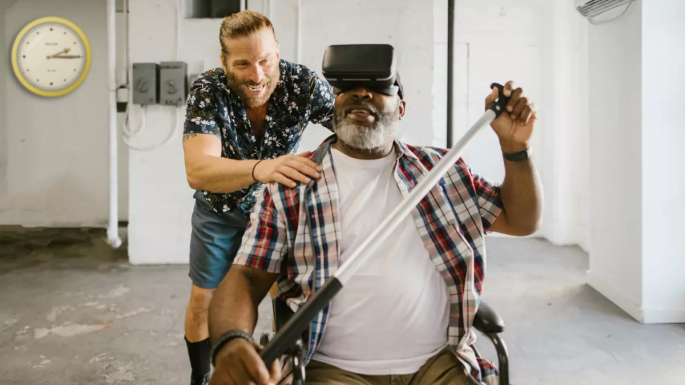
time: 2:15
